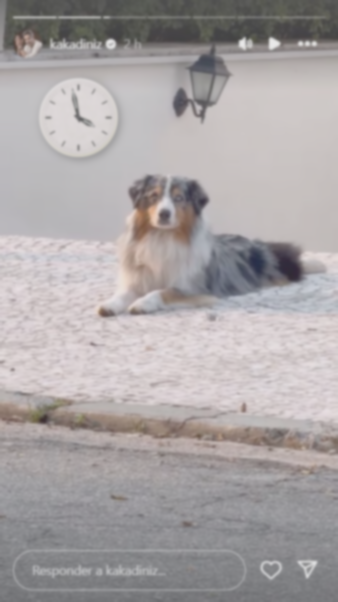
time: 3:58
